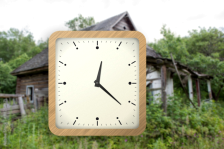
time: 12:22
